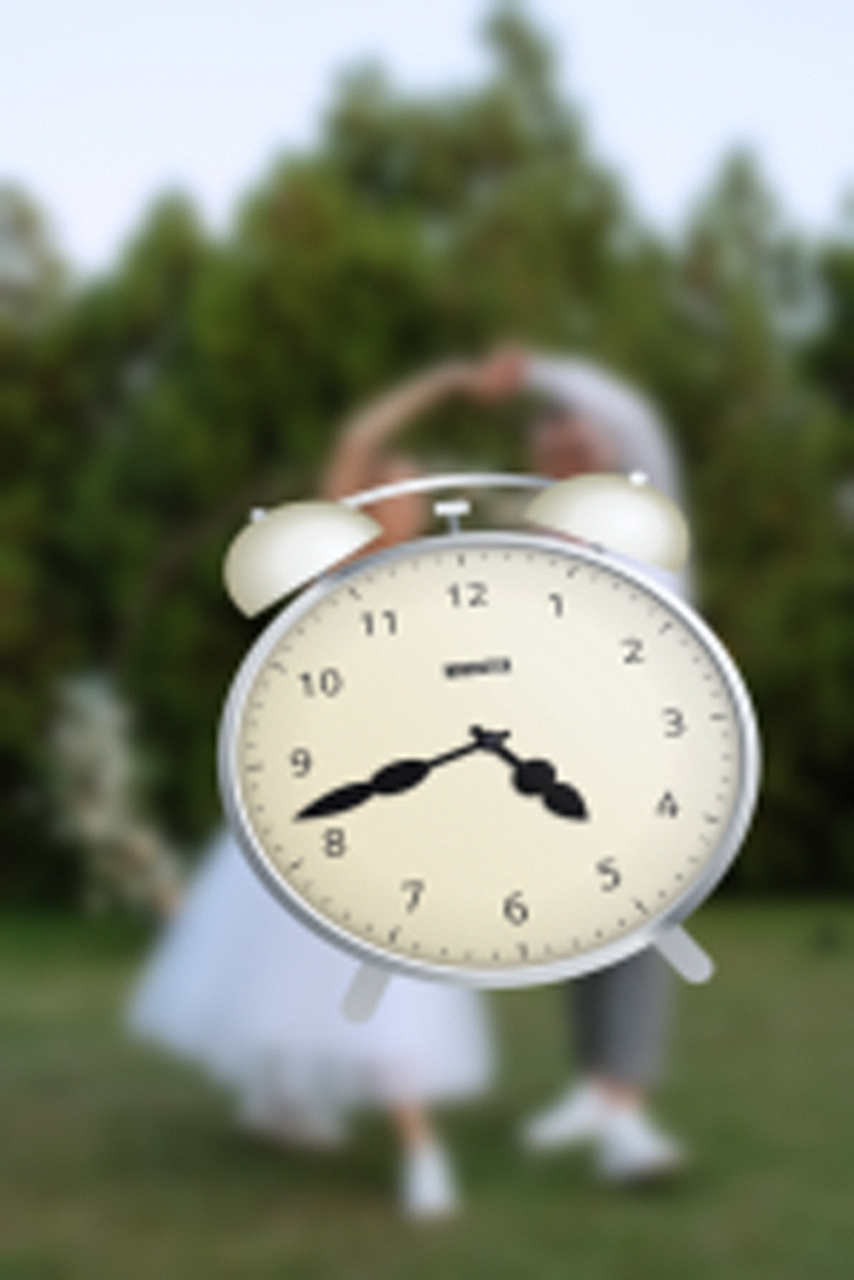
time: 4:42
